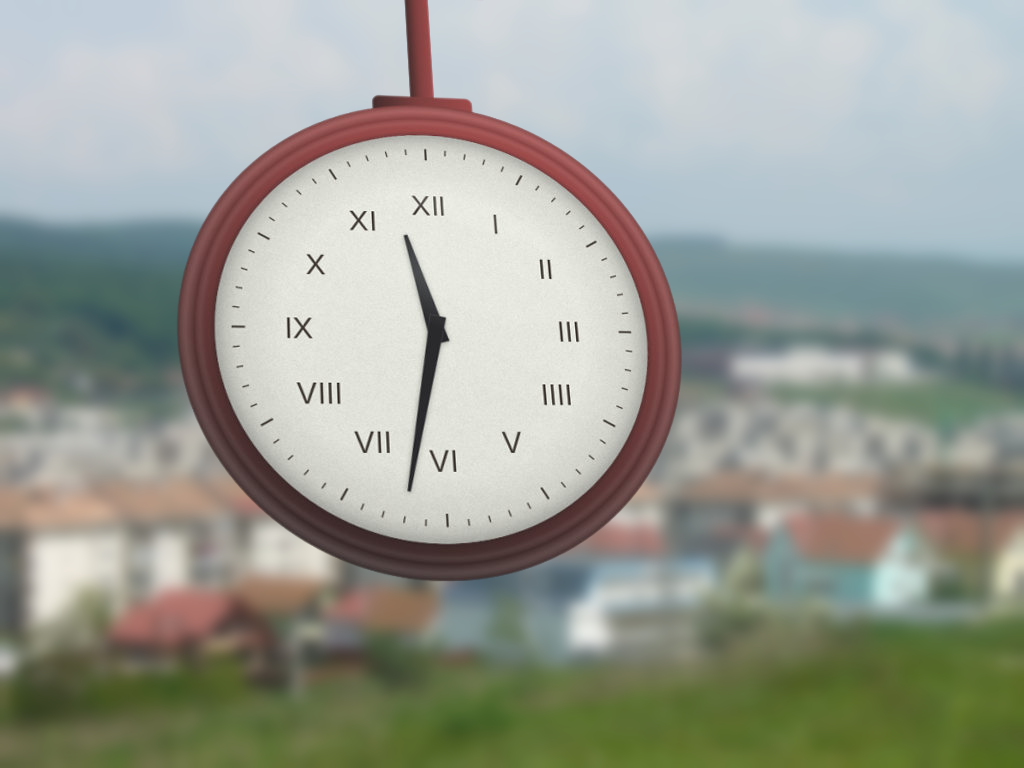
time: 11:32
